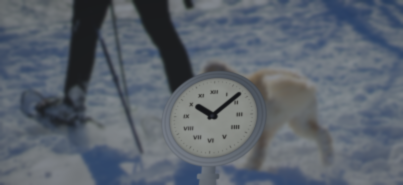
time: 10:08
